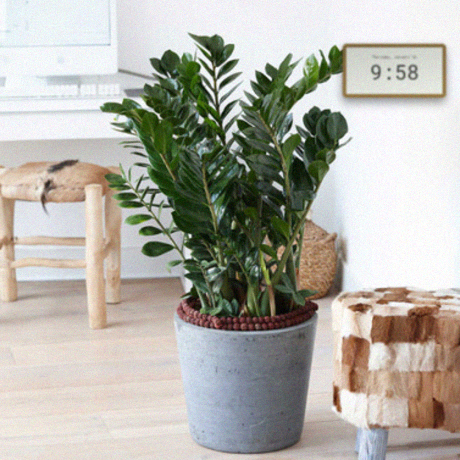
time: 9:58
